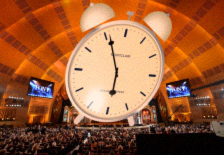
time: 5:56
